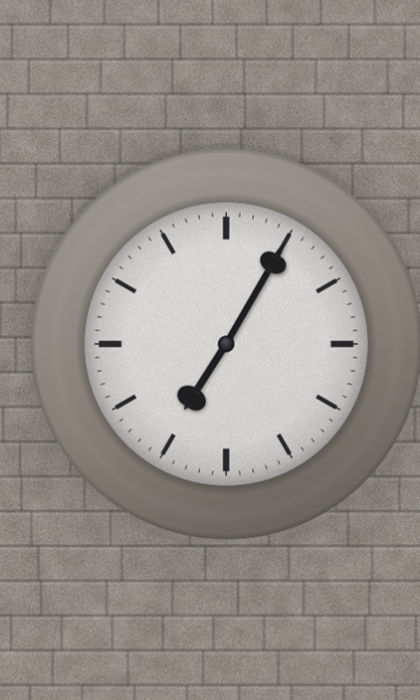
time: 7:05
